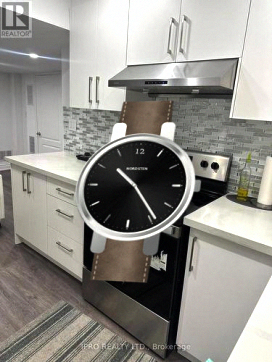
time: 10:24
